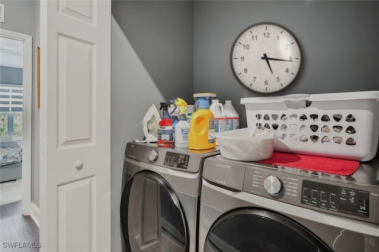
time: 5:16
